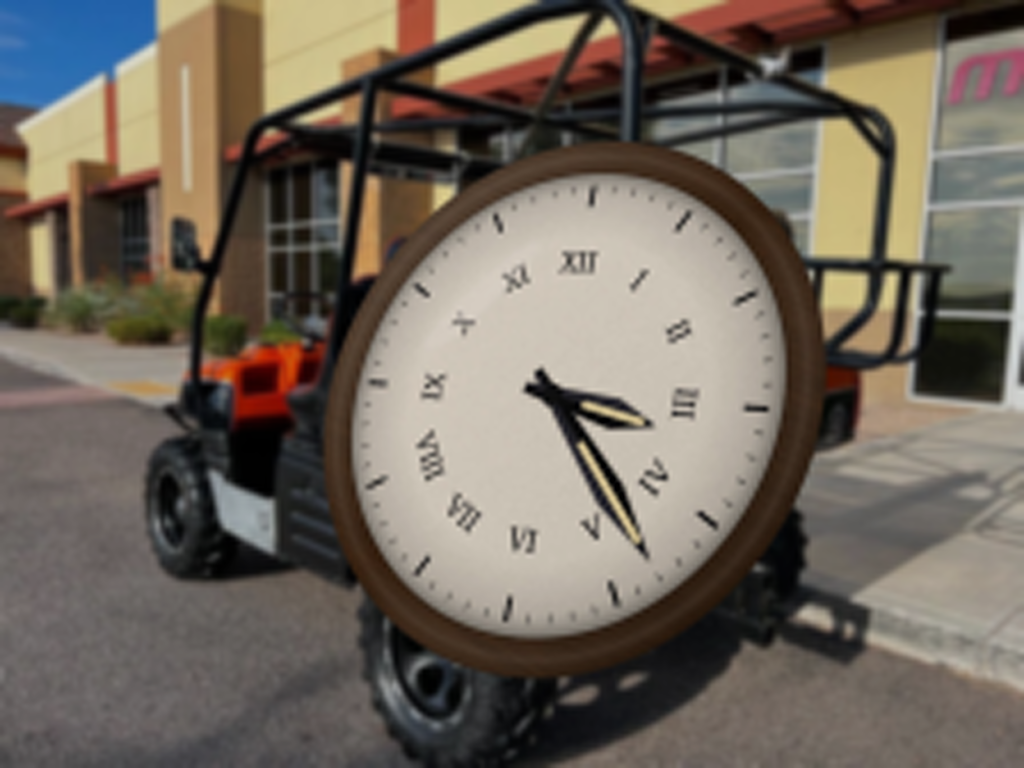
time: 3:23
